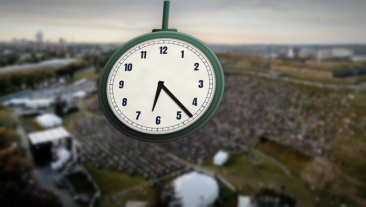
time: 6:23
